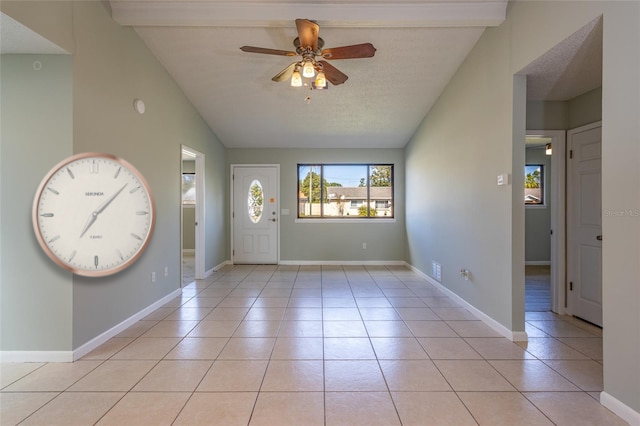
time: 7:08
